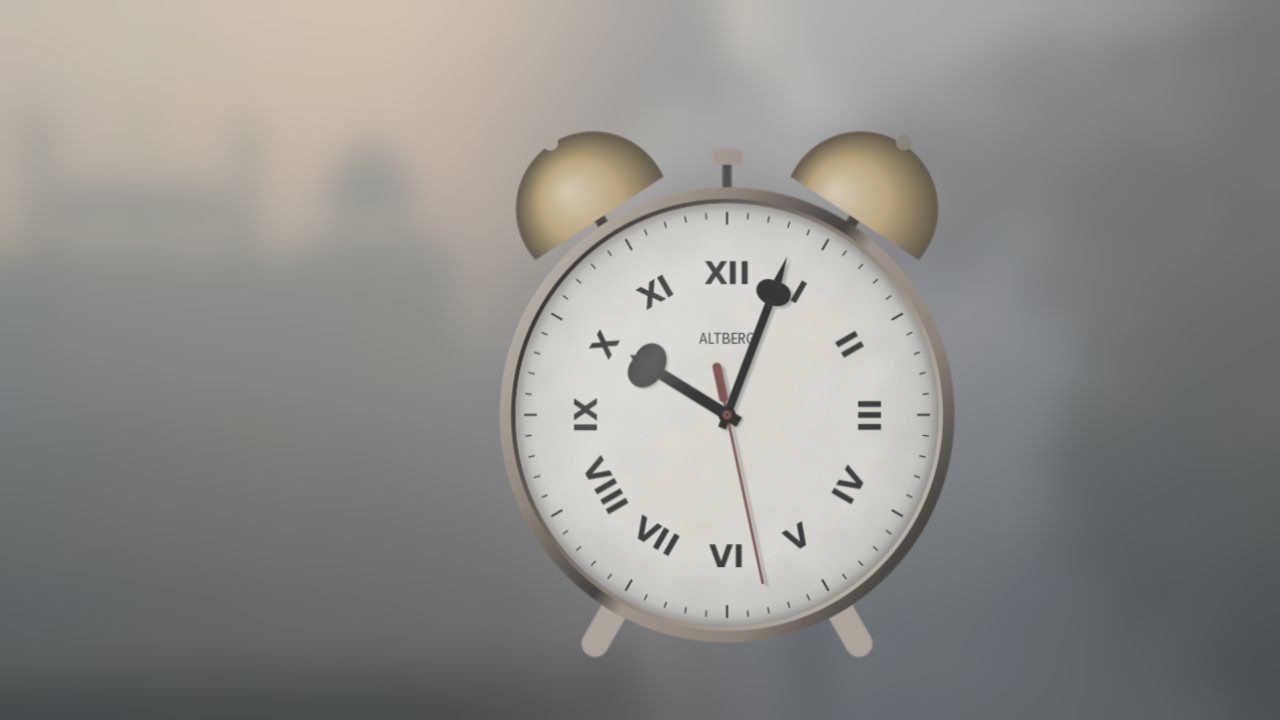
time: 10:03:28
